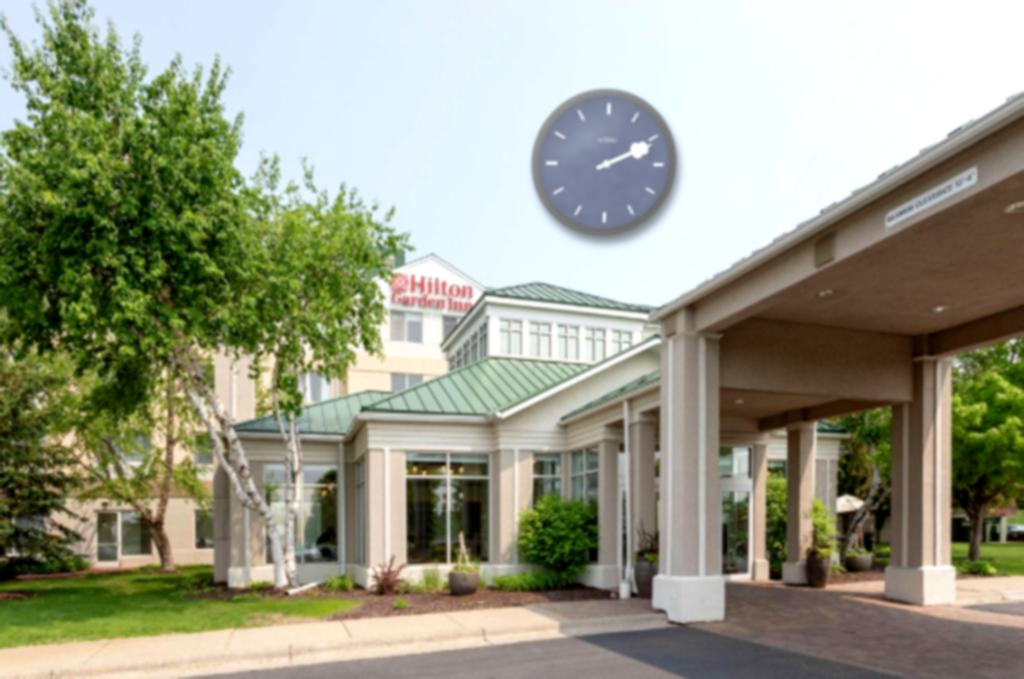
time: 2:11
